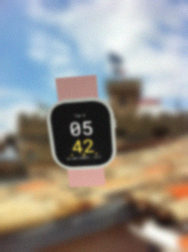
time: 5:42
